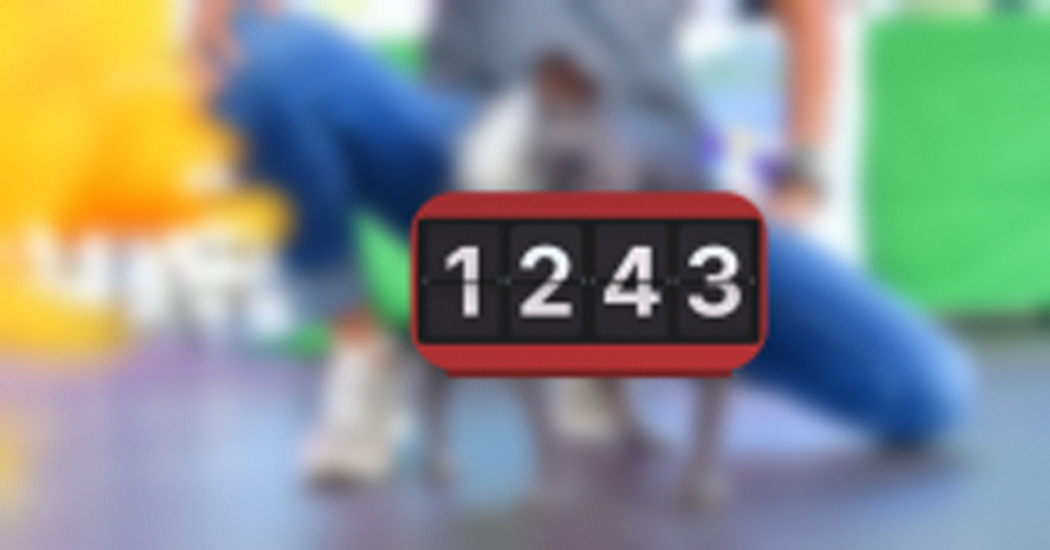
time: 12:43
